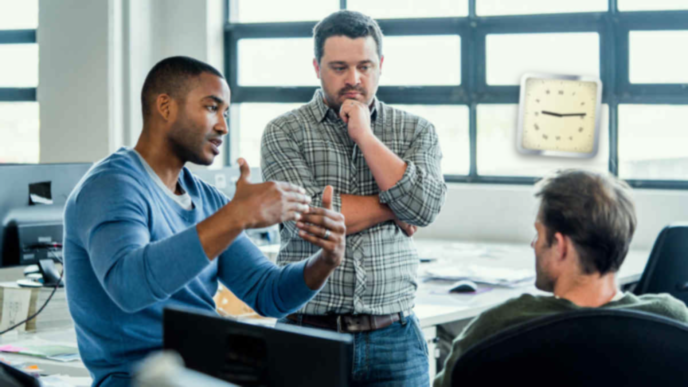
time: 9:14
